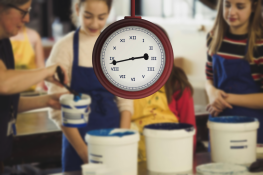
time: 2:43
